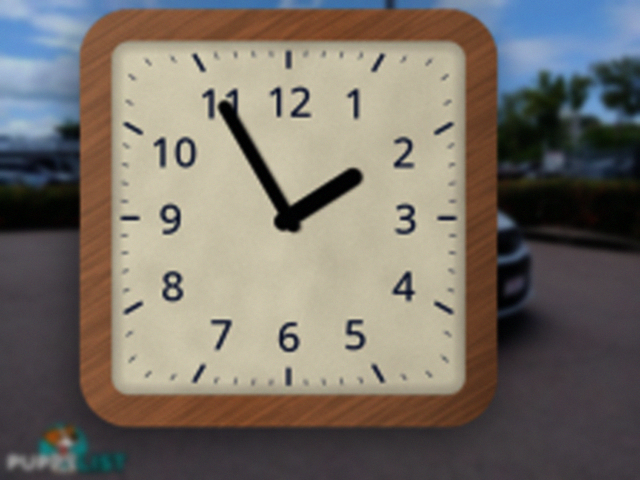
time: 1:55
